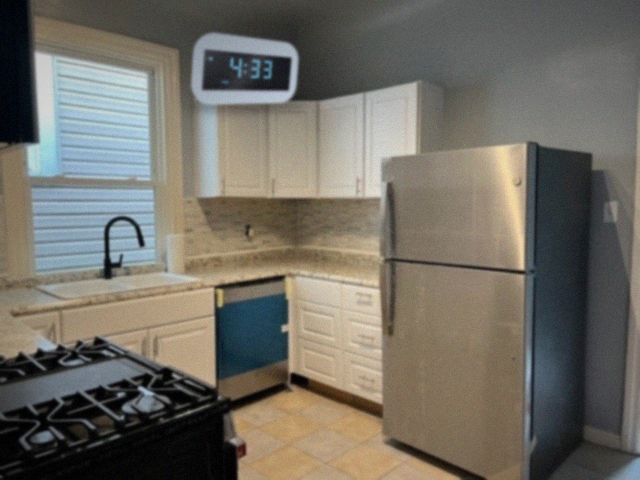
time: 4:33
